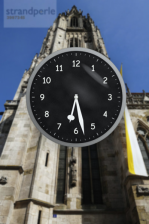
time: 6:28
